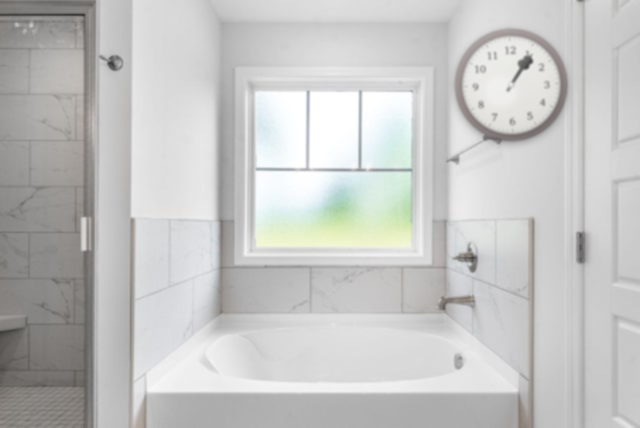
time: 1:06
